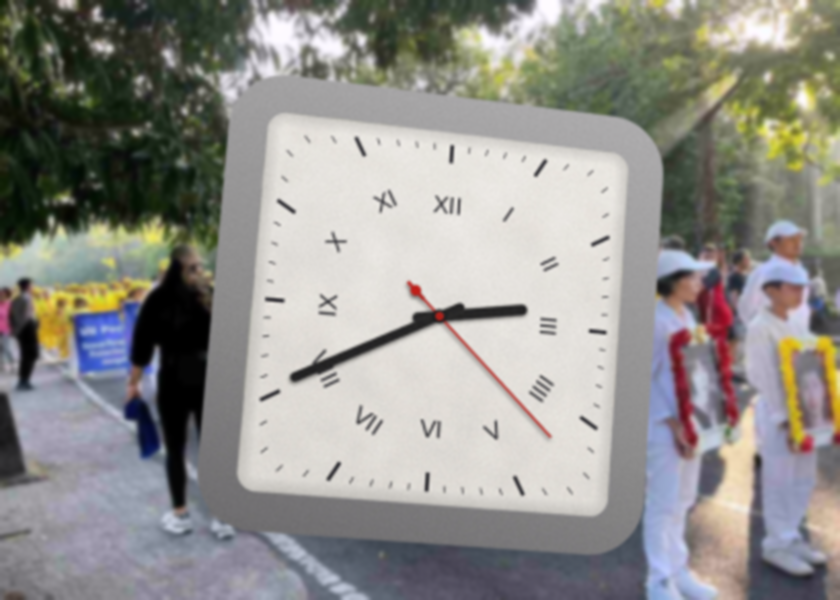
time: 2:40:22
